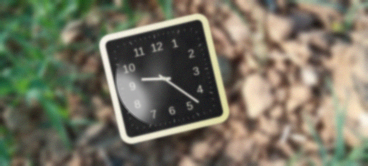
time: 9:23
